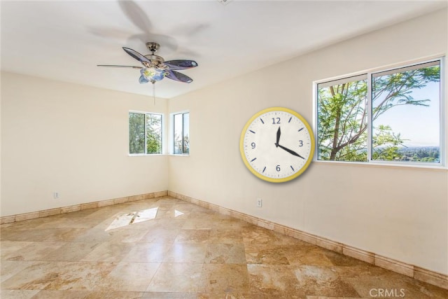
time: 12:20
